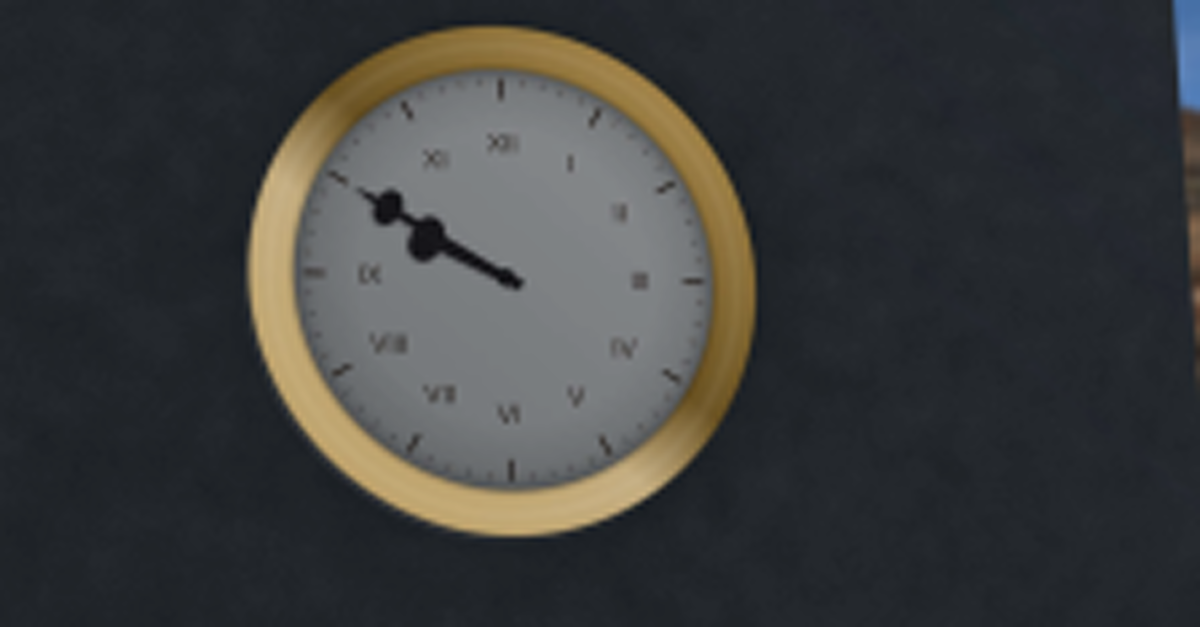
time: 9:50
